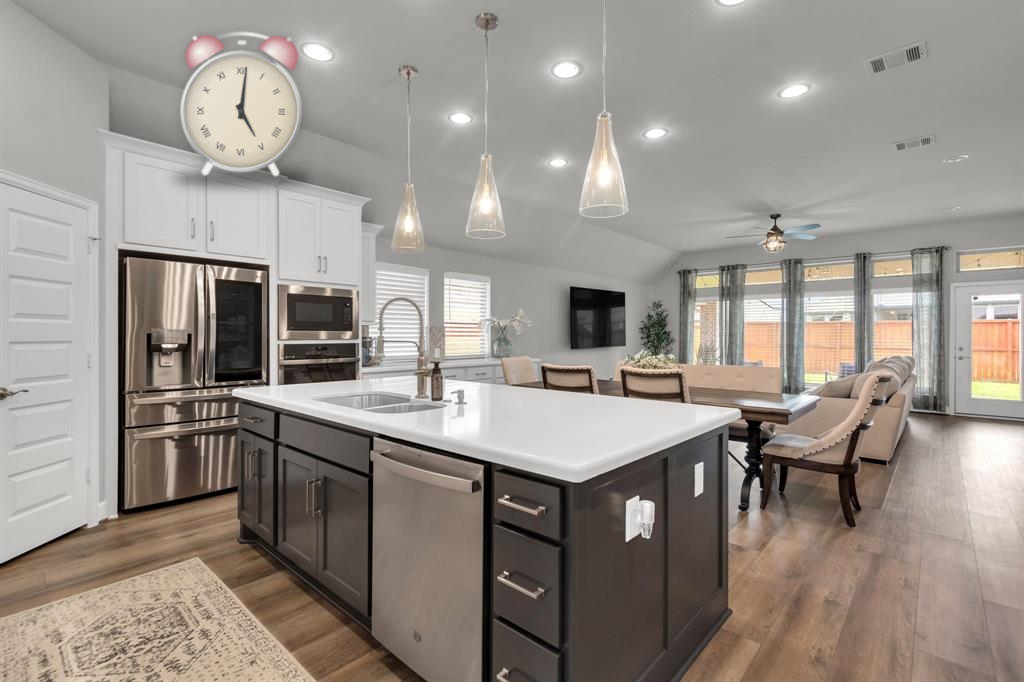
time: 5:01
